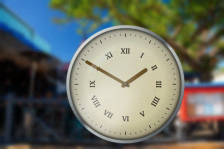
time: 1:50
